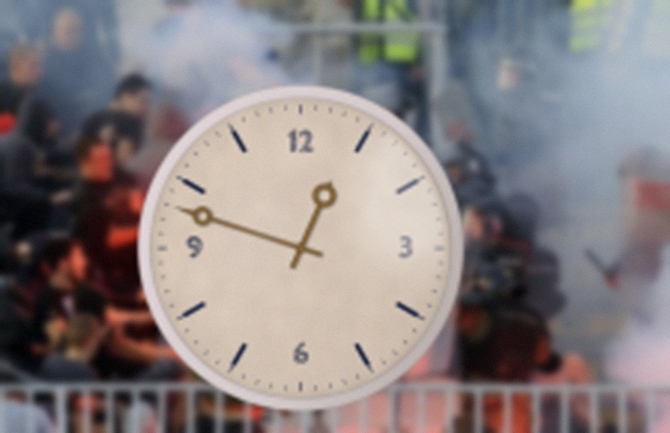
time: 12:48
